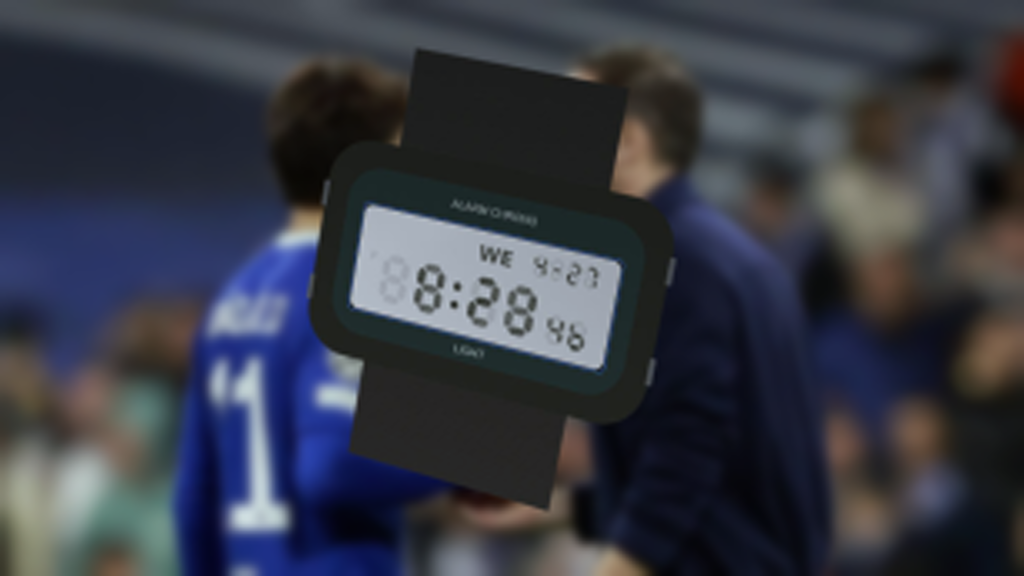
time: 8:28:46
